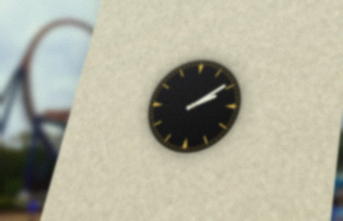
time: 2:09
